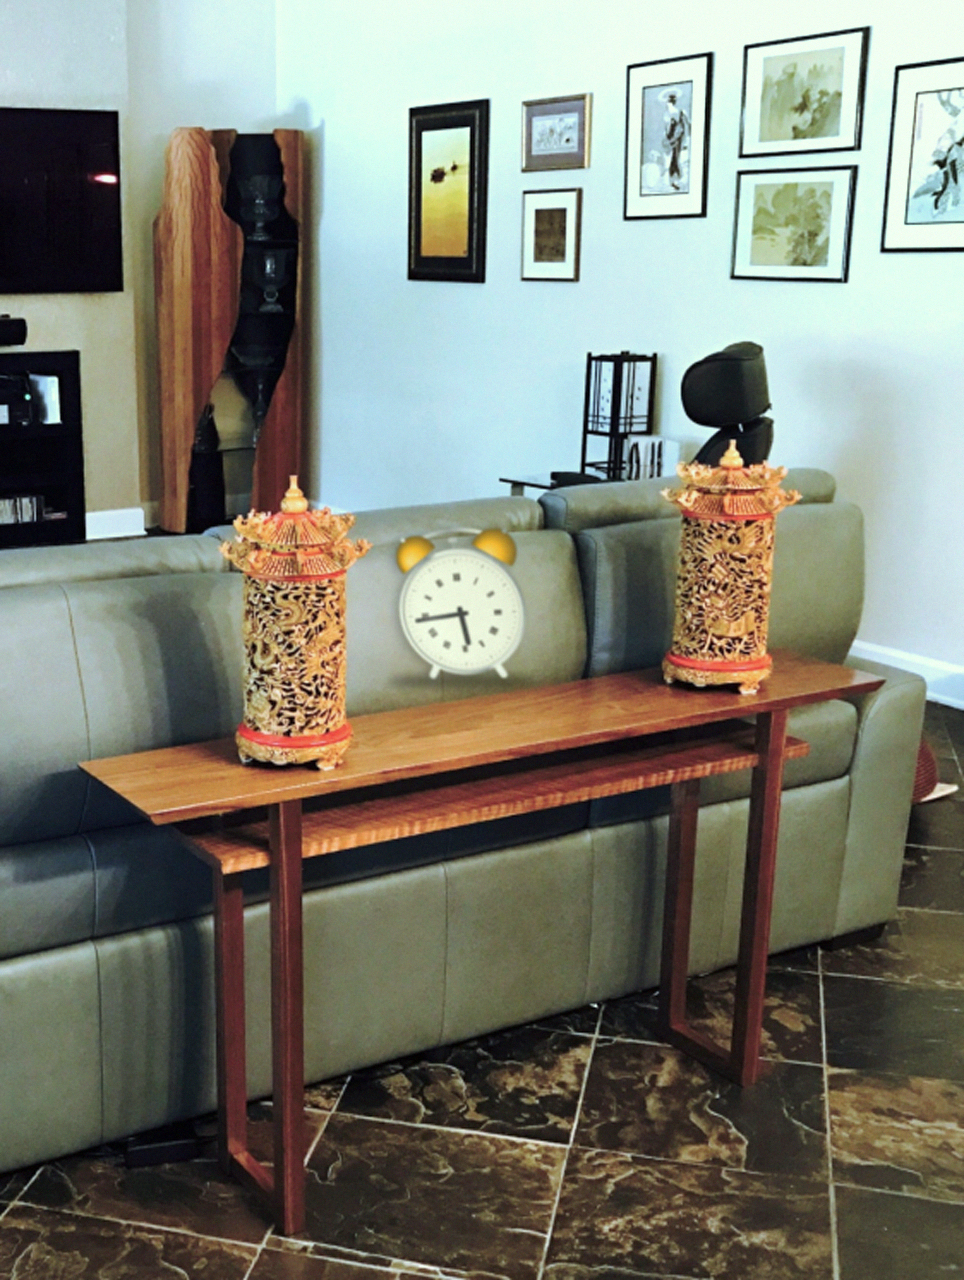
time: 5:44
